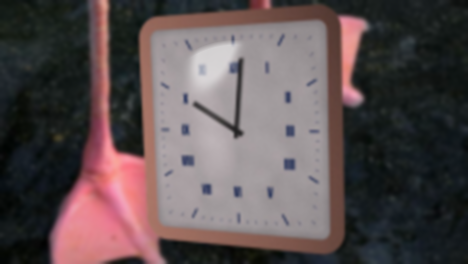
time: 10:01
